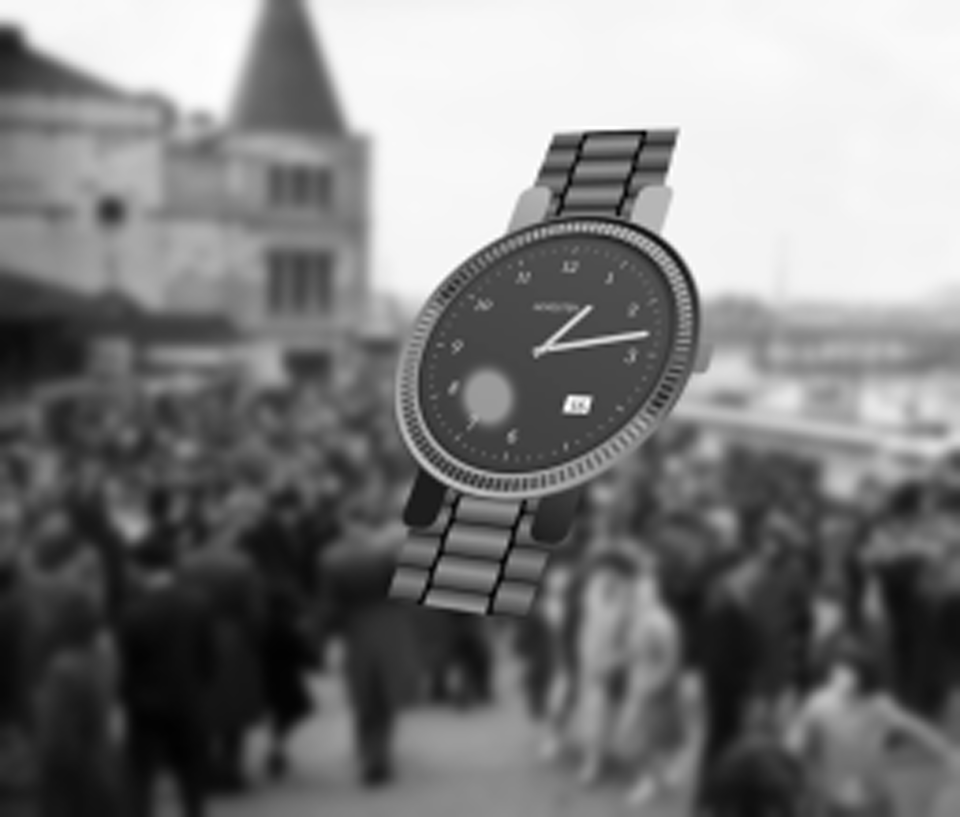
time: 1:13
